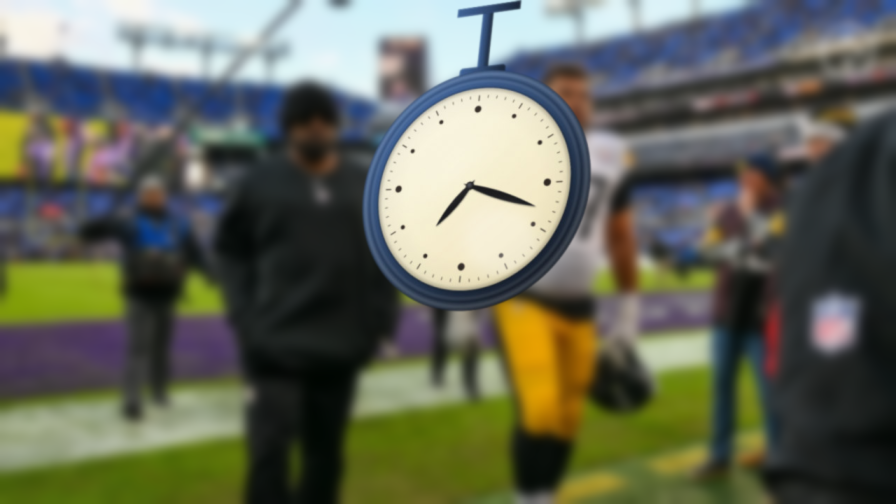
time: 7:18
